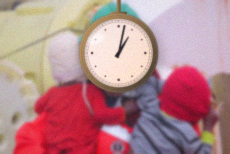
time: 1:02
